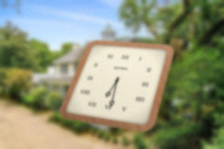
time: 6:29
